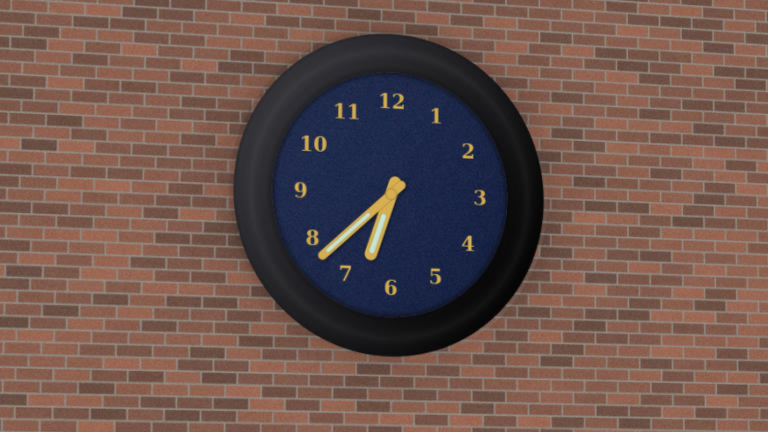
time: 6:38
